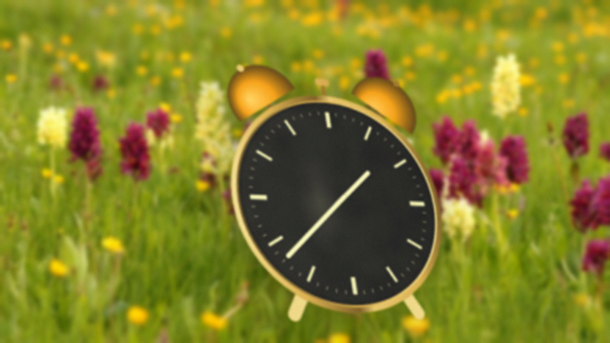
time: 1:38
